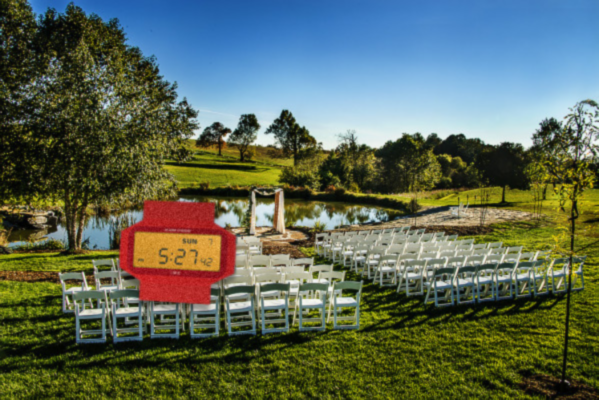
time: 5:27
